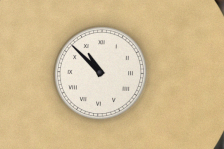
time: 10:52
